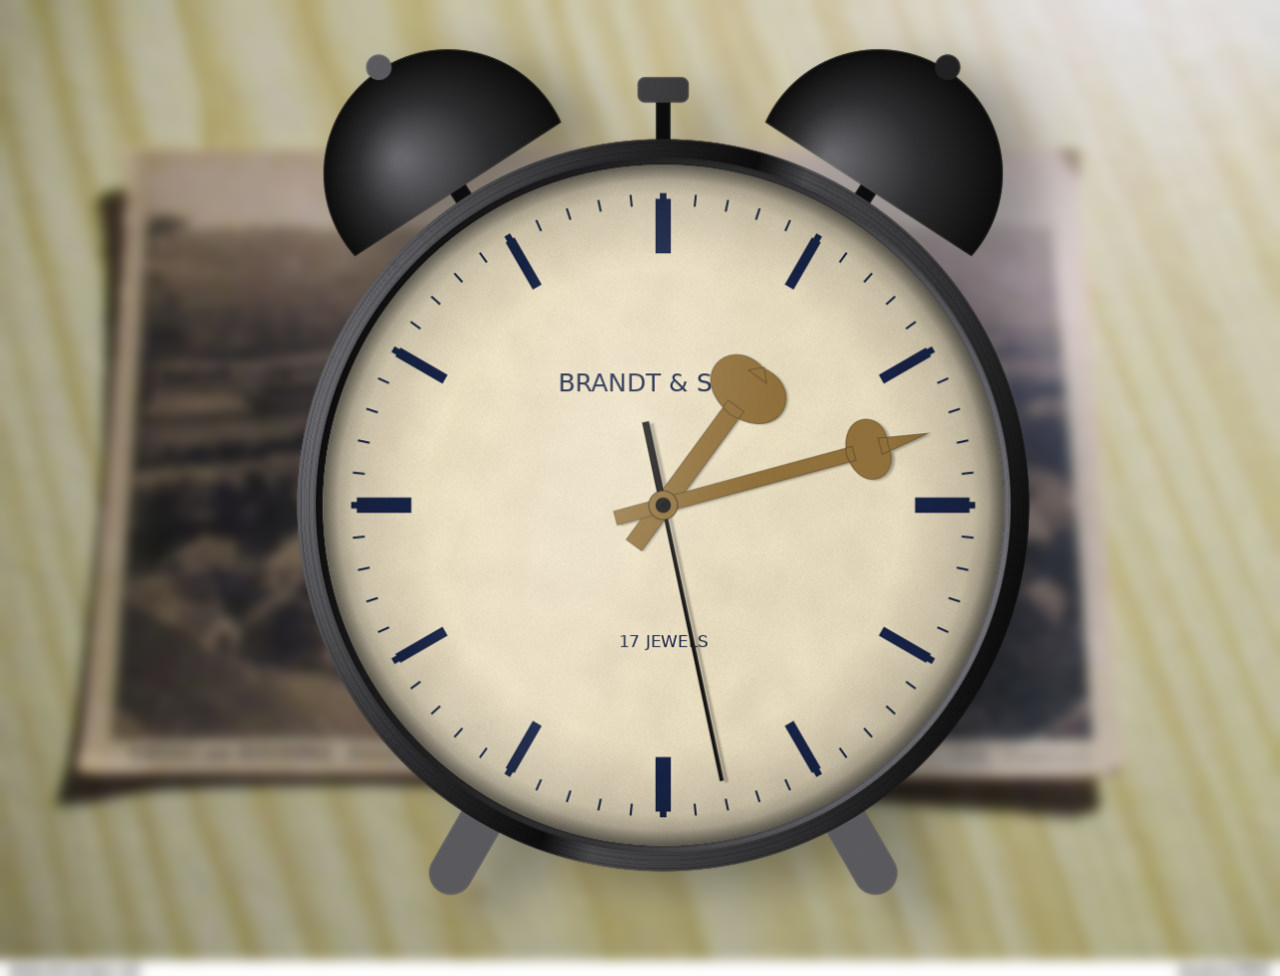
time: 1:12:28
